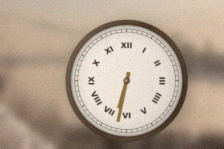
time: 6:32
